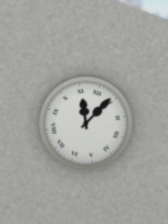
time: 11:04
